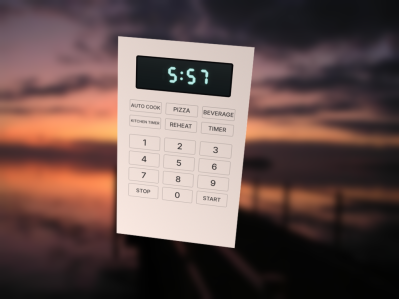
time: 5:57
